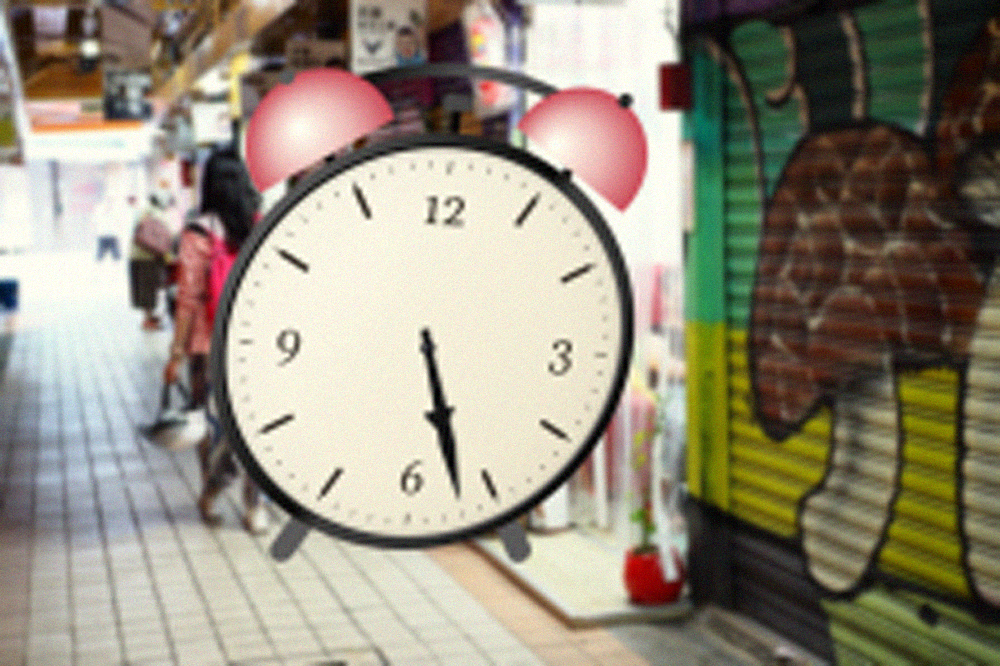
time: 5:27
